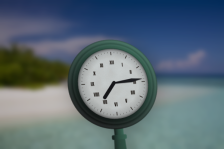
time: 7:14
